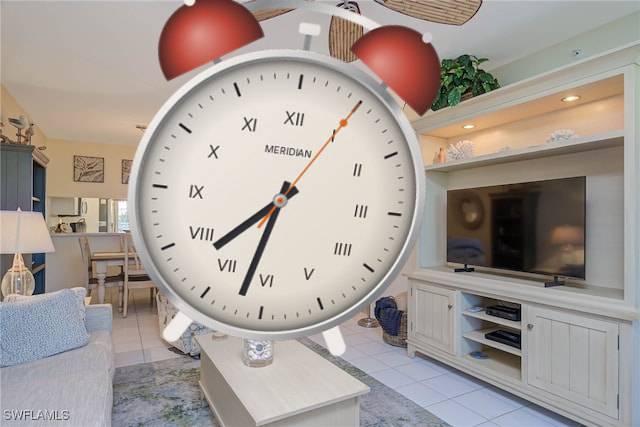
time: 7:32:05
